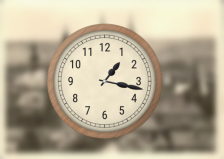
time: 1:17
